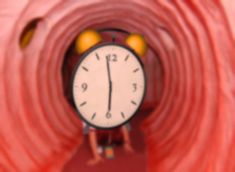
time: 5:58
